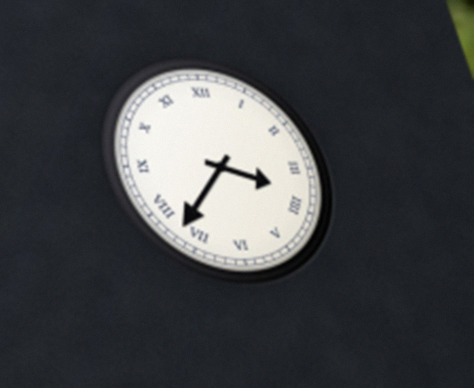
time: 3:37
